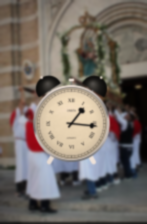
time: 1:16
